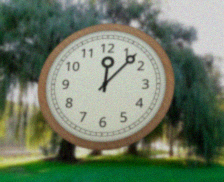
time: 12:07
